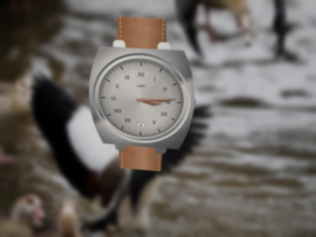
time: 3:14
